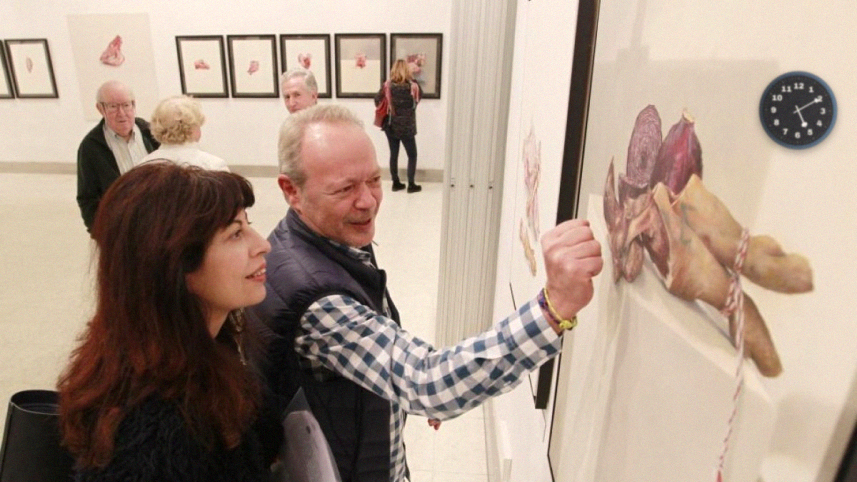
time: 5:10
